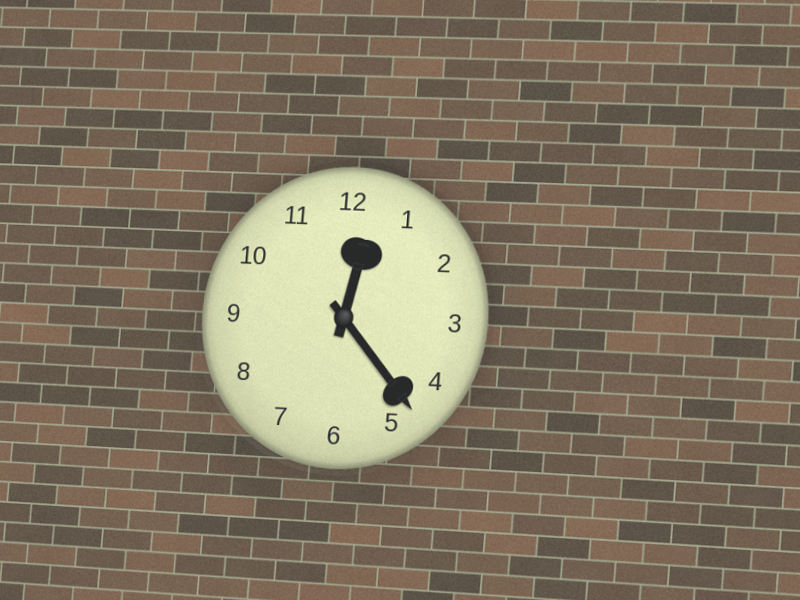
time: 12:23
